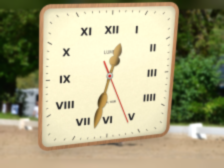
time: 12:32:26
